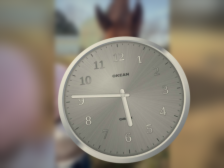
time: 5:46
